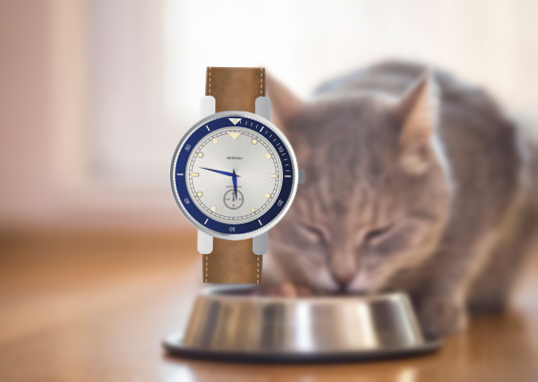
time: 5:47
